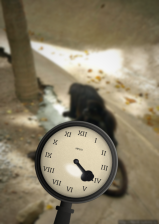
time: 4:21
